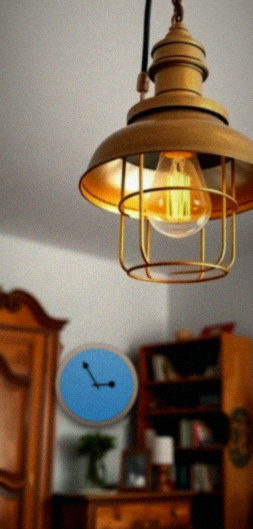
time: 2:55
